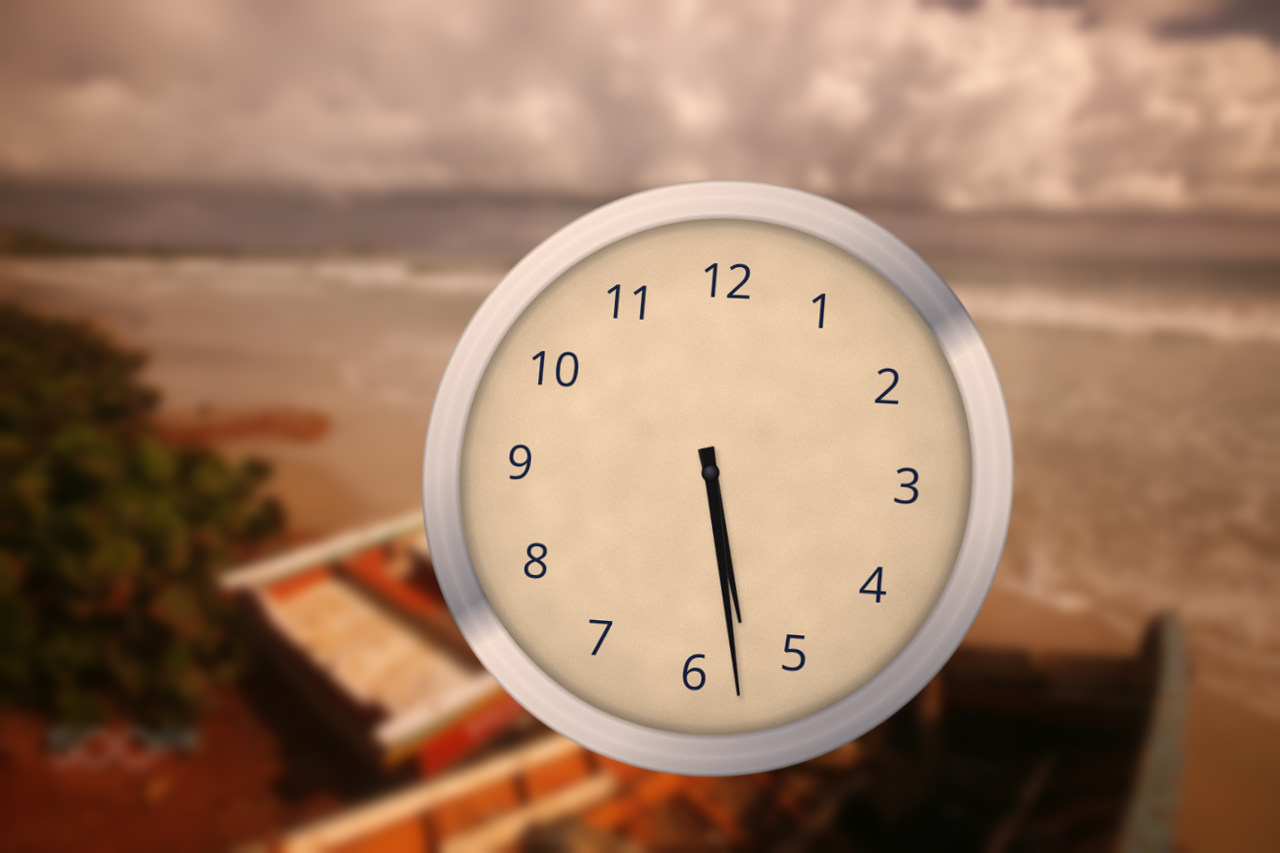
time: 5:28
